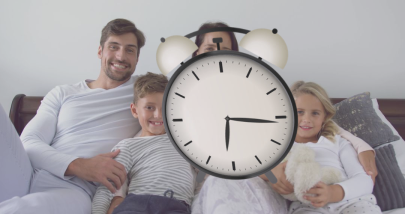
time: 6:16
